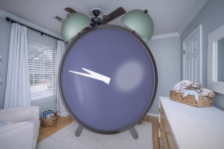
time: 9:47
